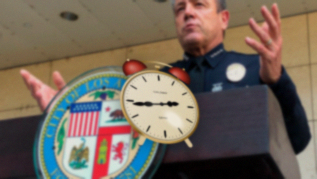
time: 2:44
